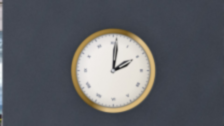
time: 2:01
